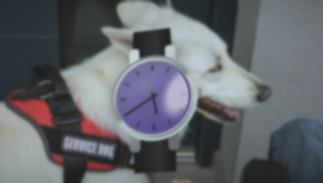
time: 5:40
